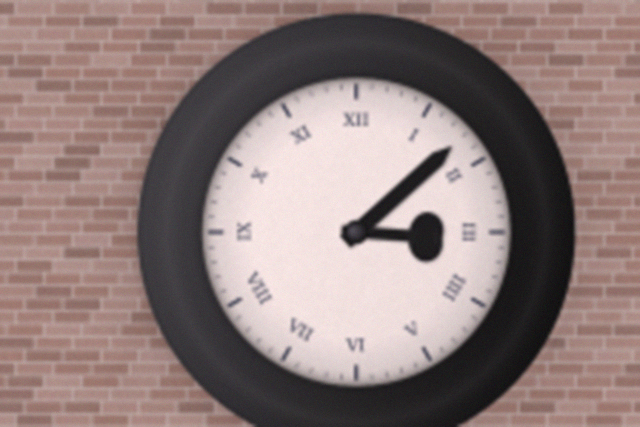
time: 3:08
